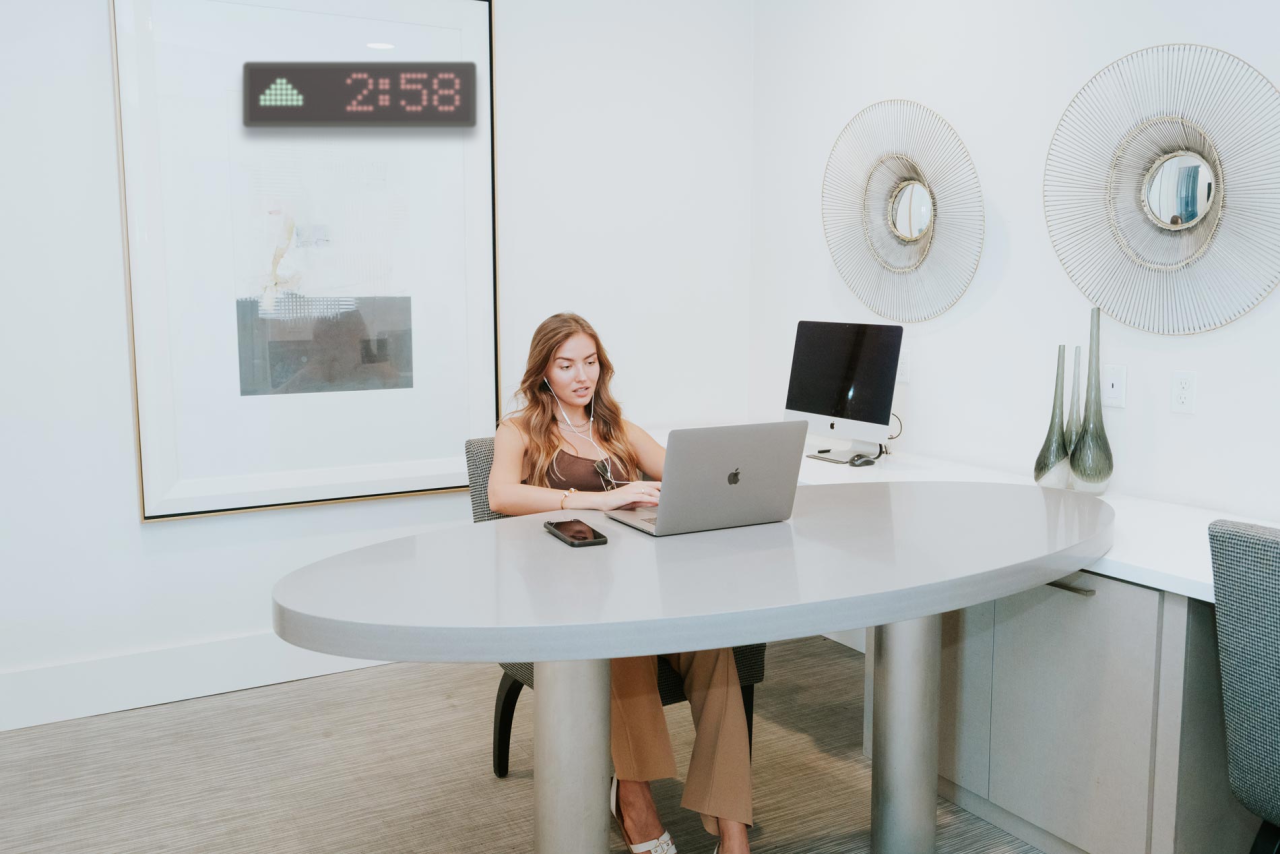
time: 2:58
